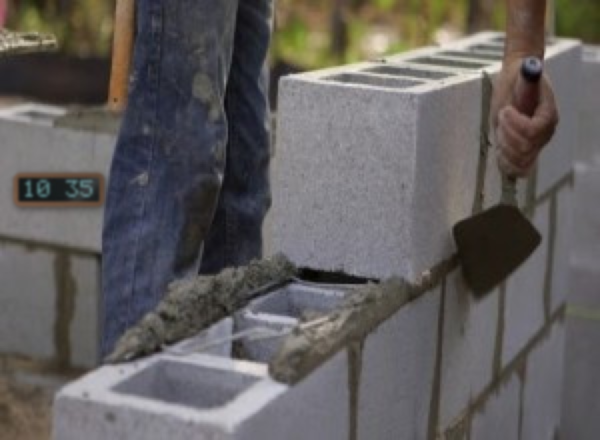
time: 10:35
